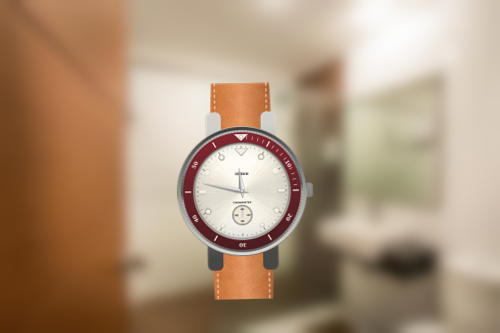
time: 11:47
